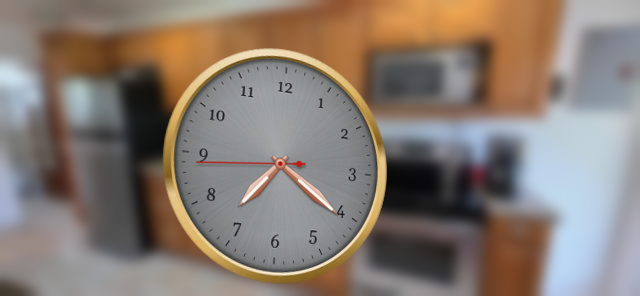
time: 7:20:44
